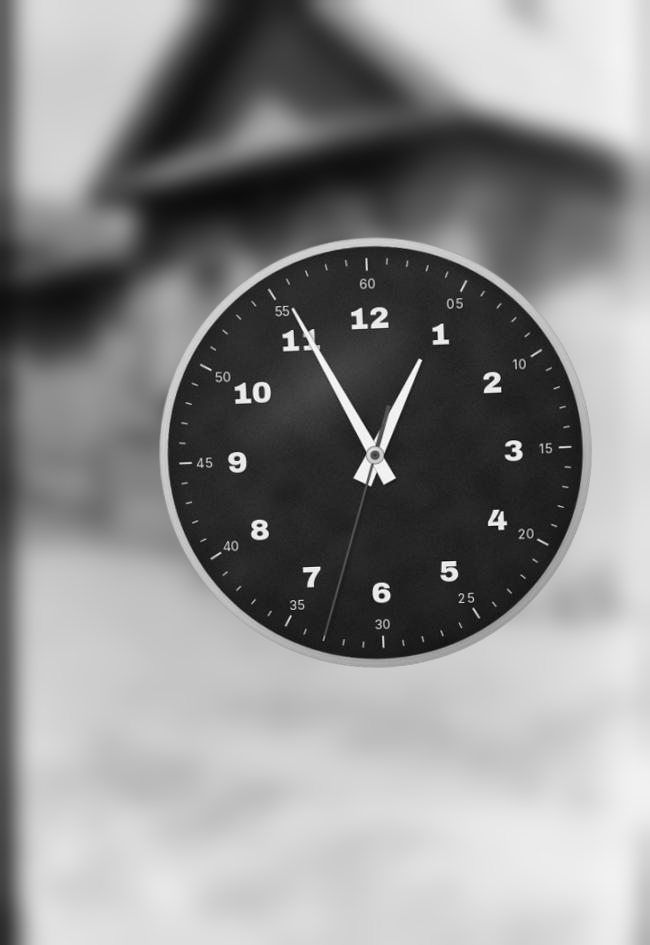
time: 12:55:33
